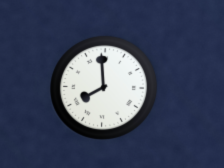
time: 7:59
